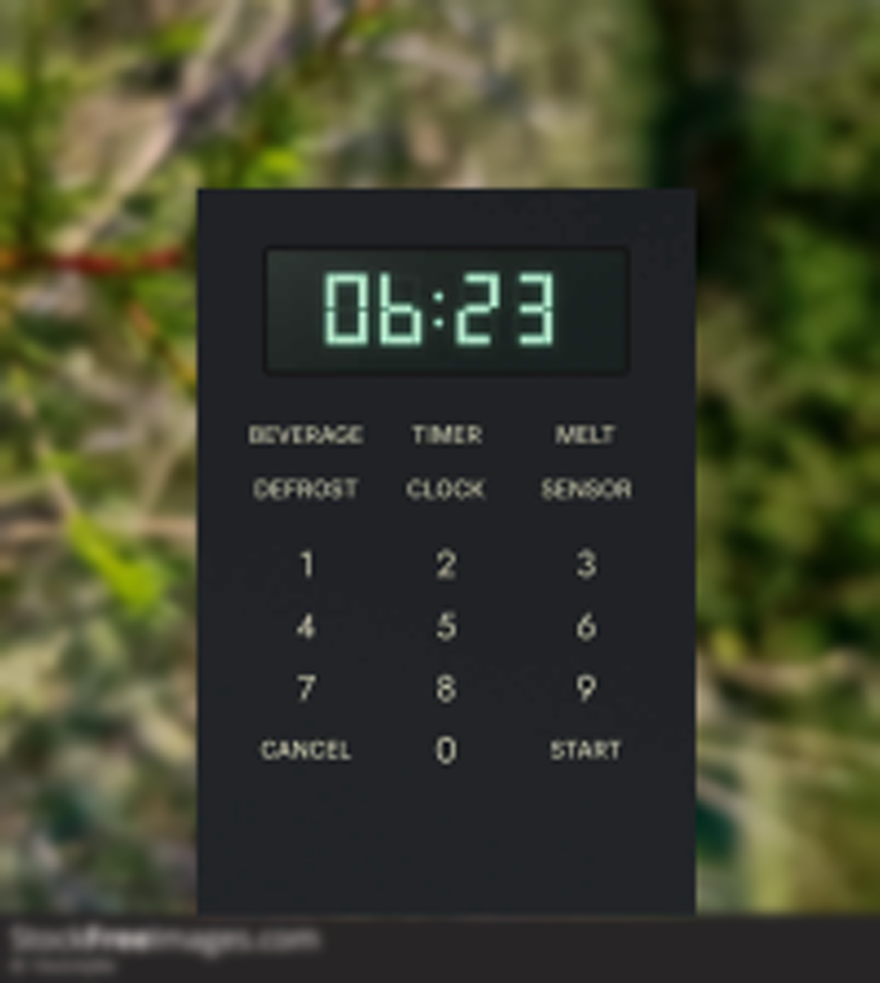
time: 6:23
